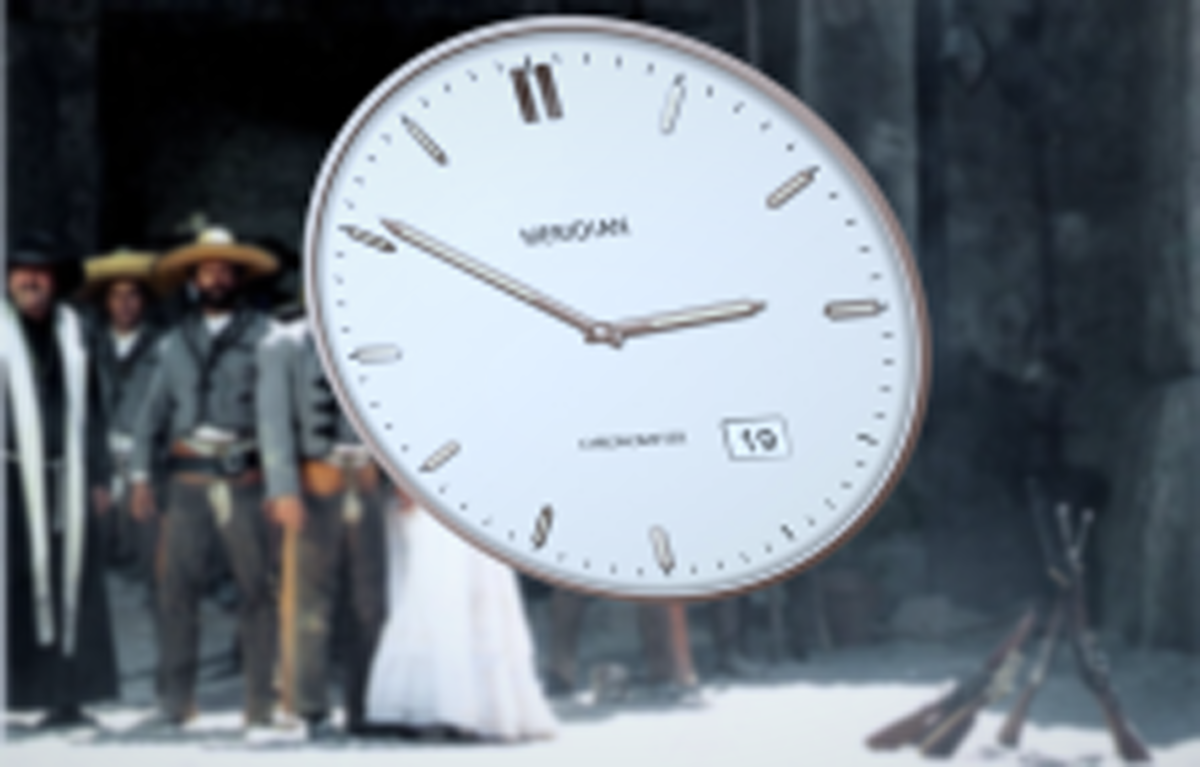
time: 2:51
